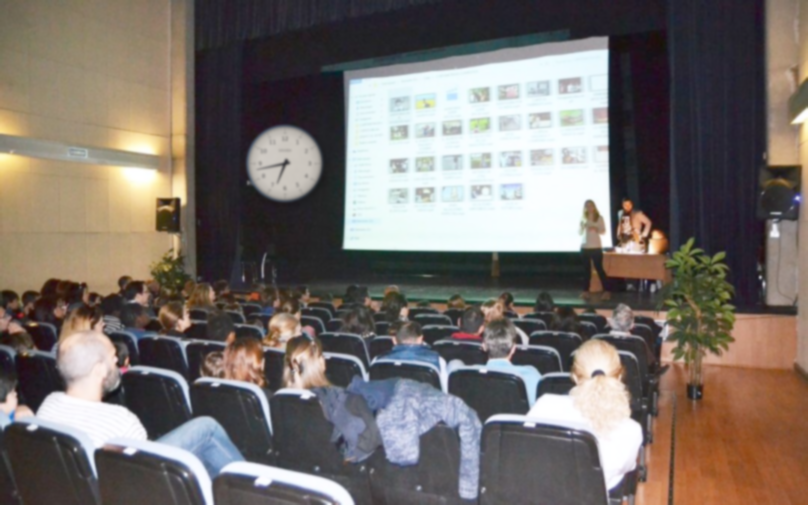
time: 6:43
